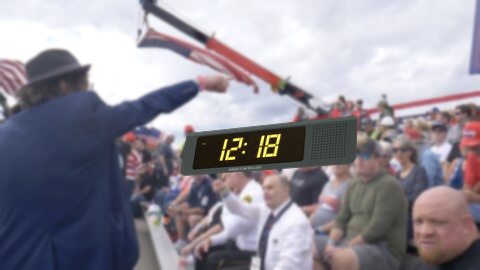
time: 12:18
